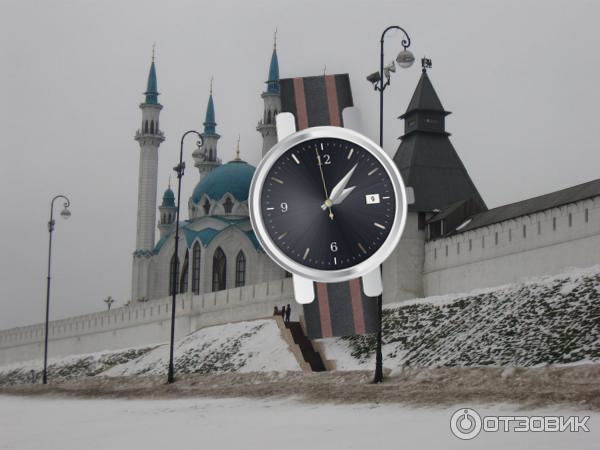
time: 2:06:59
